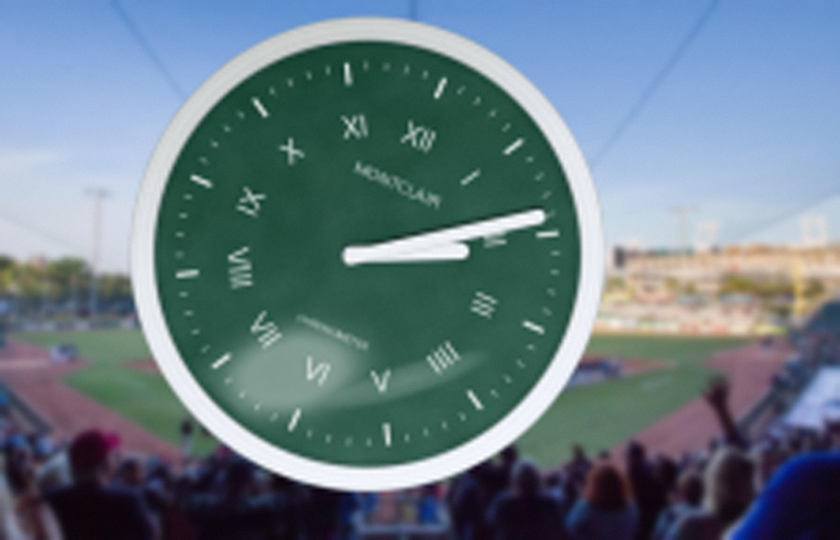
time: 2:09
